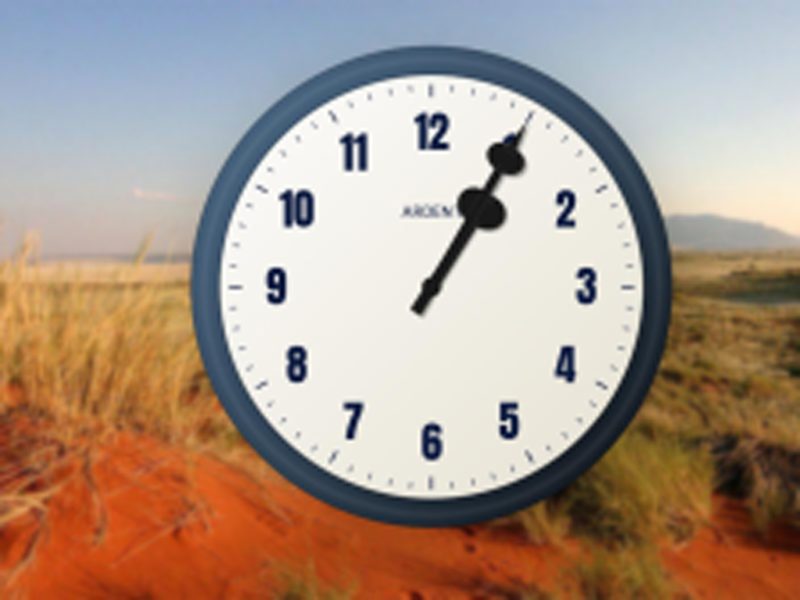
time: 1:05
